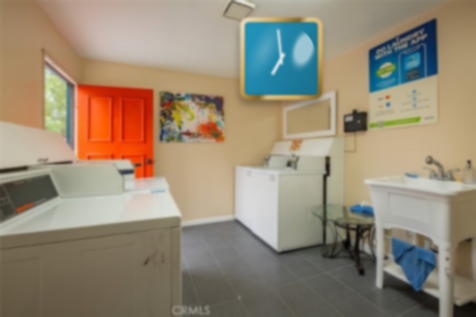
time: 6:59
